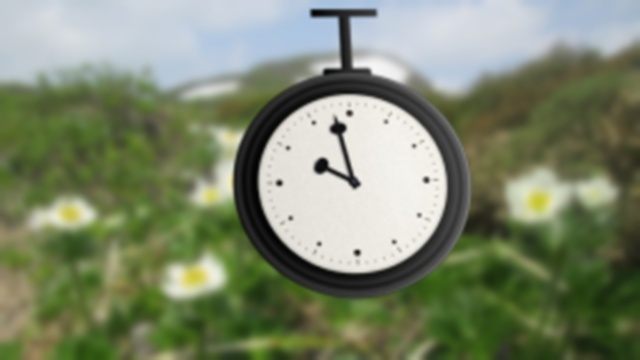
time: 9:58
